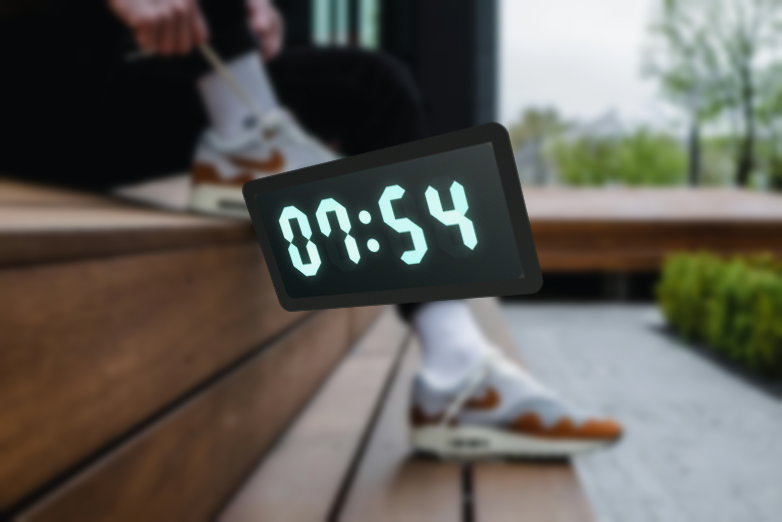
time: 7:54
